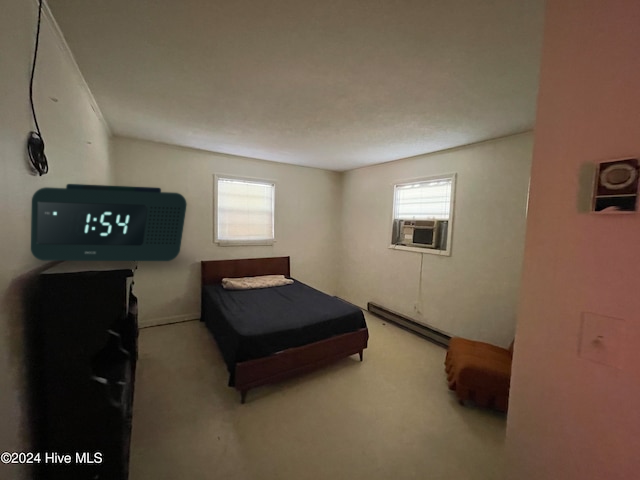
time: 1:54
